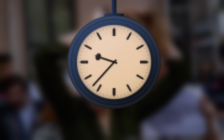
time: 9:37
